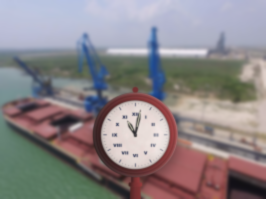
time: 11:02
